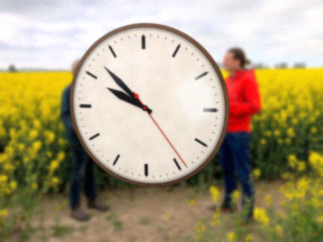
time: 9:52:24
